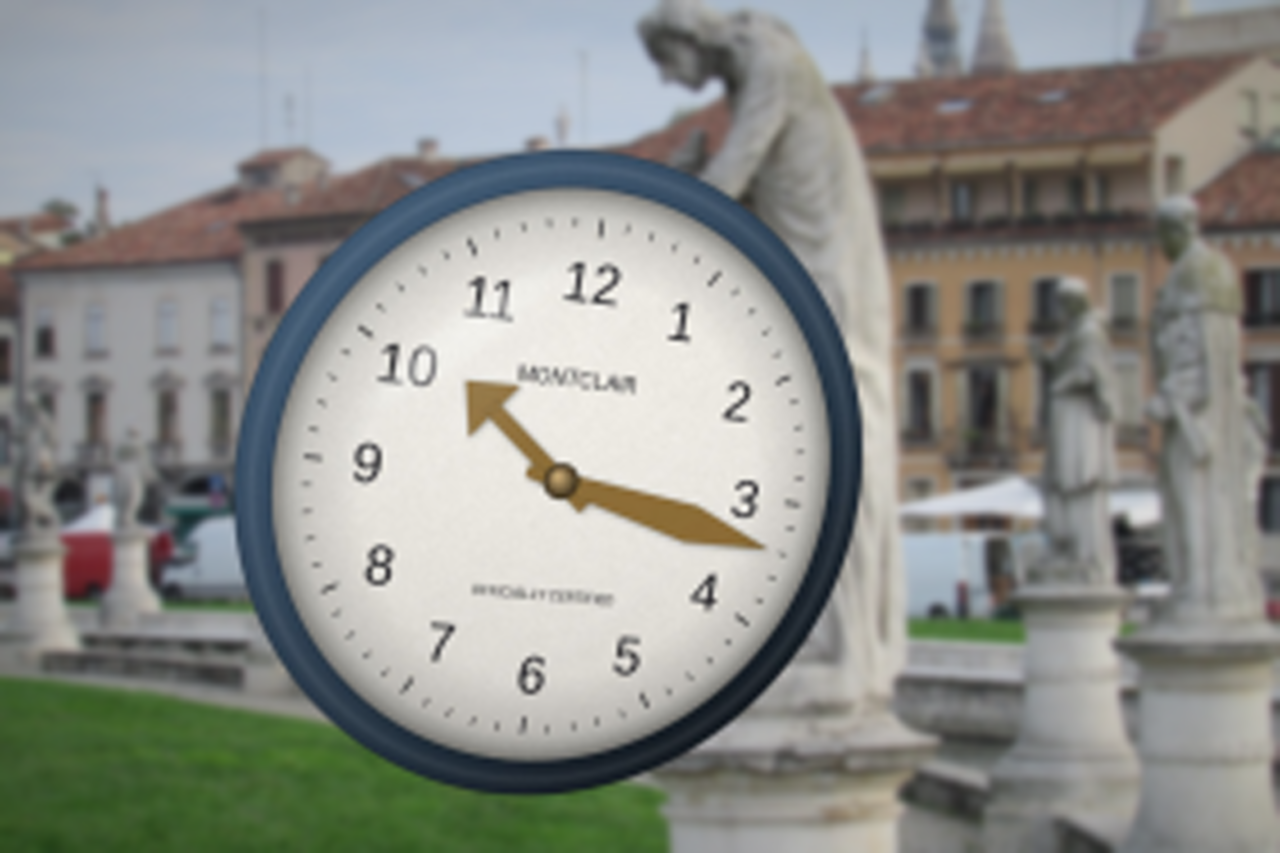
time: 10:17
